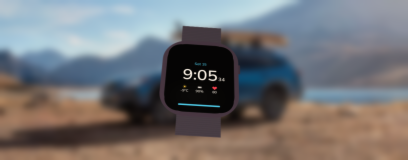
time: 9:05
